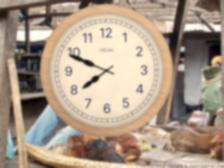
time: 7:49
